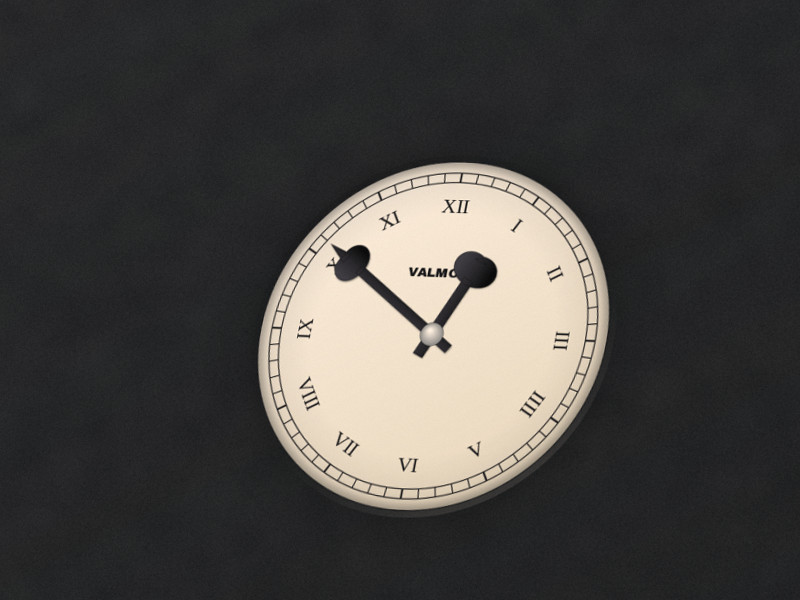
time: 12:51
